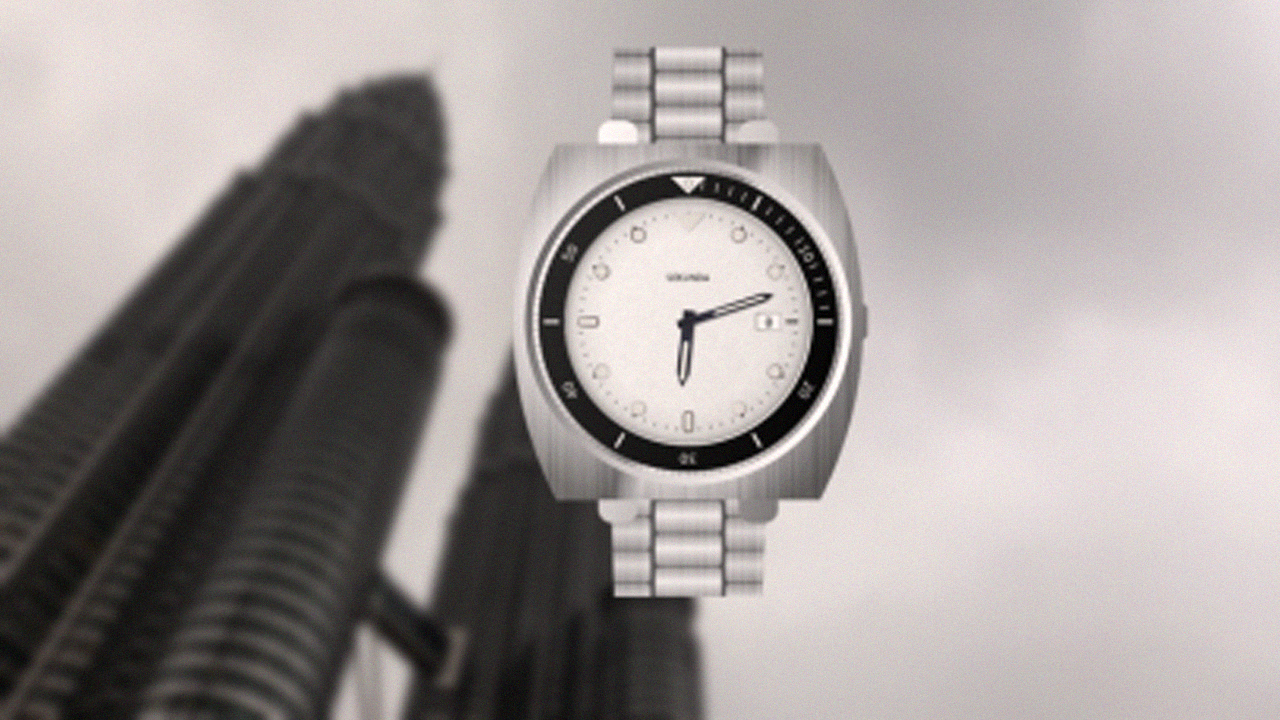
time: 6:12
